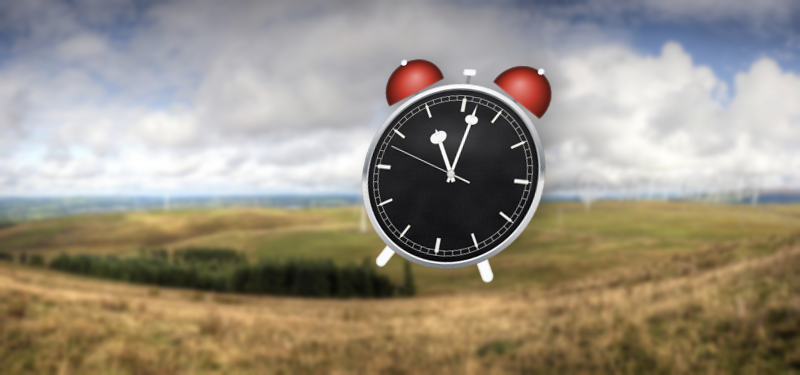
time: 11:01:48
